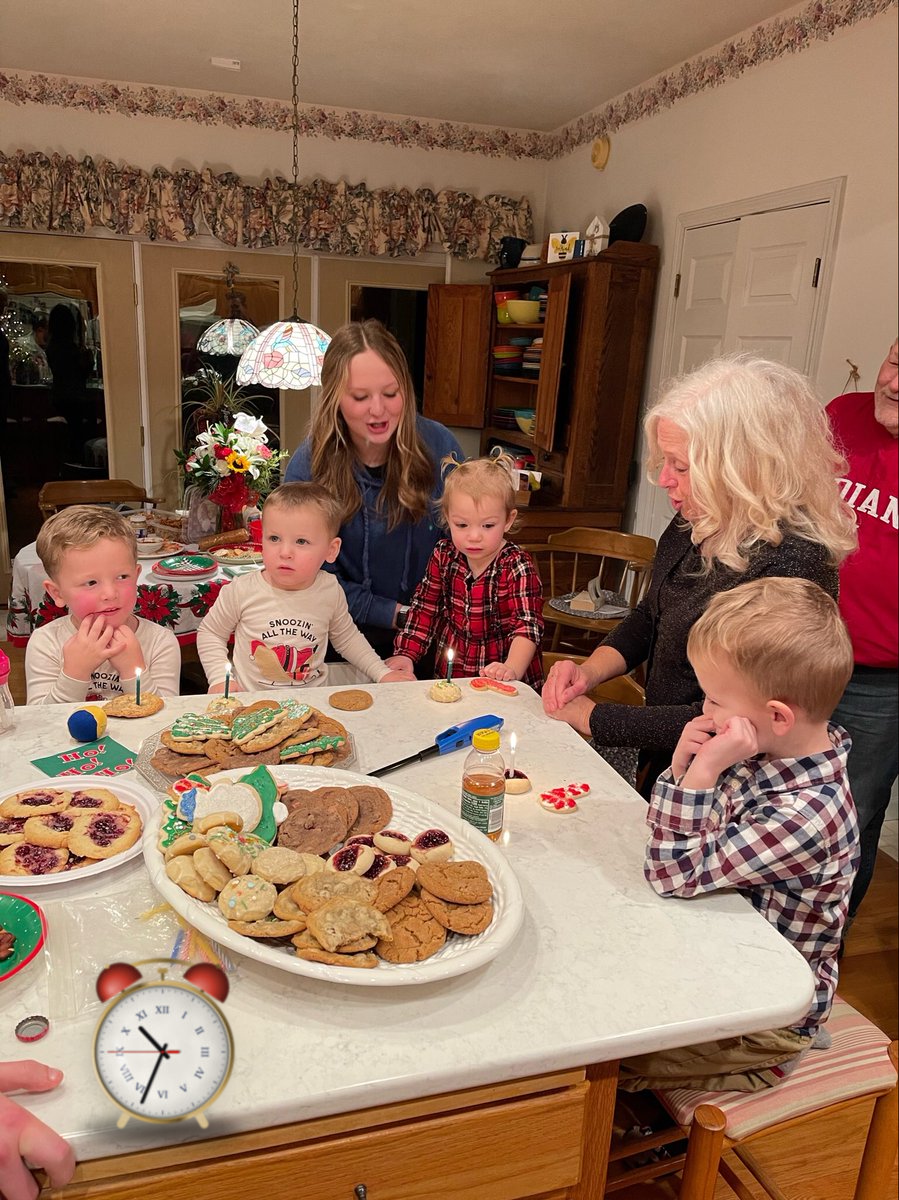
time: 10:33:45
